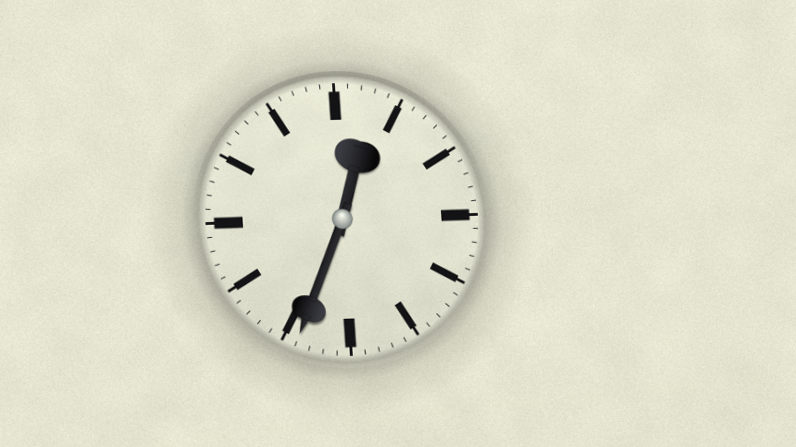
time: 12:34
